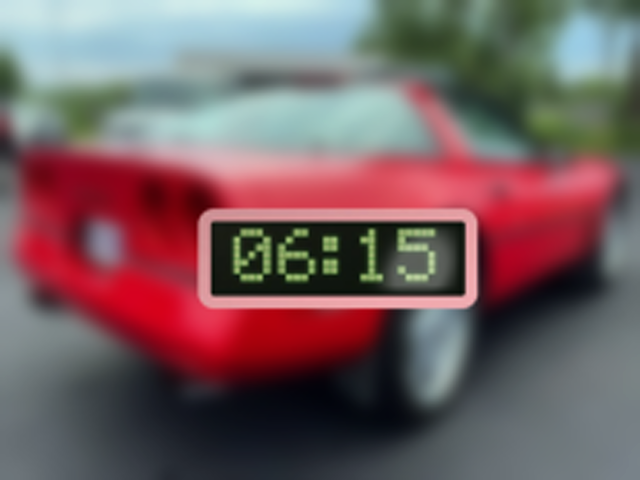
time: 6:15
